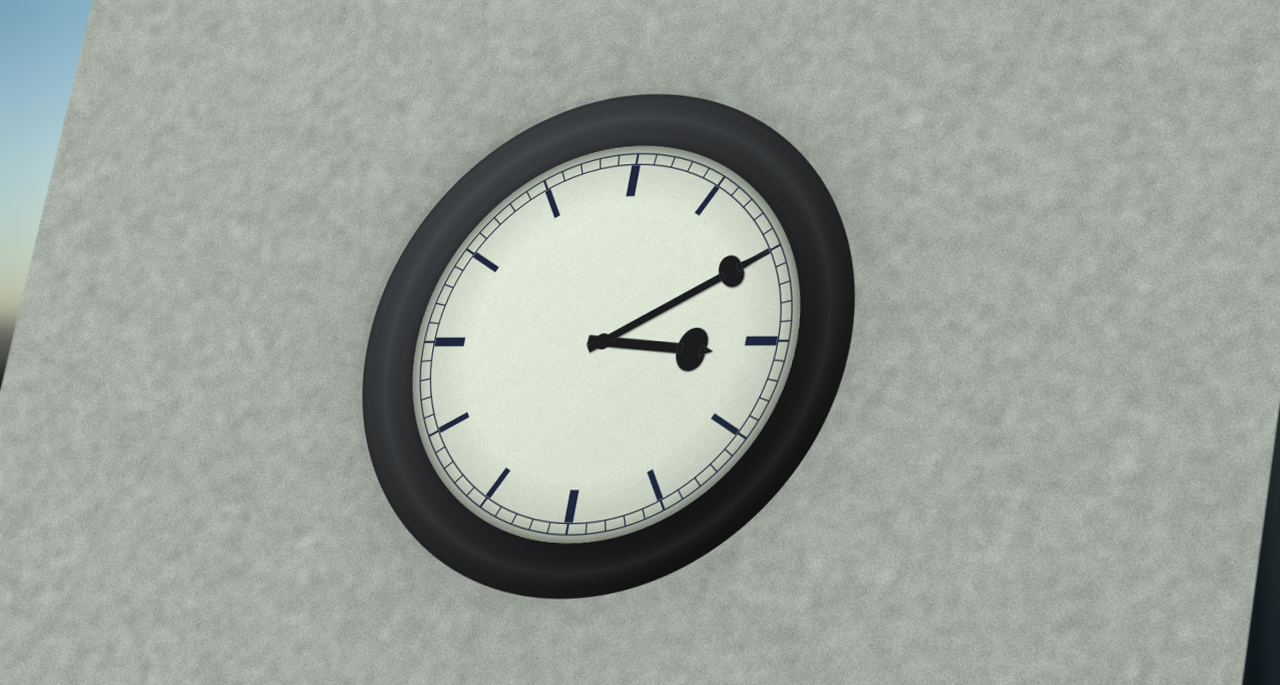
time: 3:10
